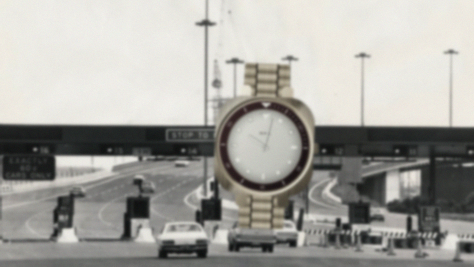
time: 10:02
